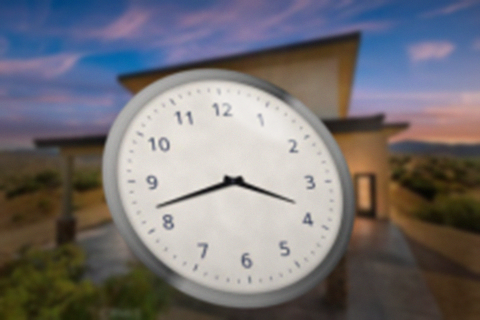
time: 3:42
